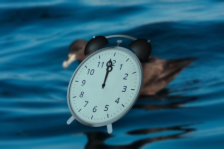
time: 11:59
